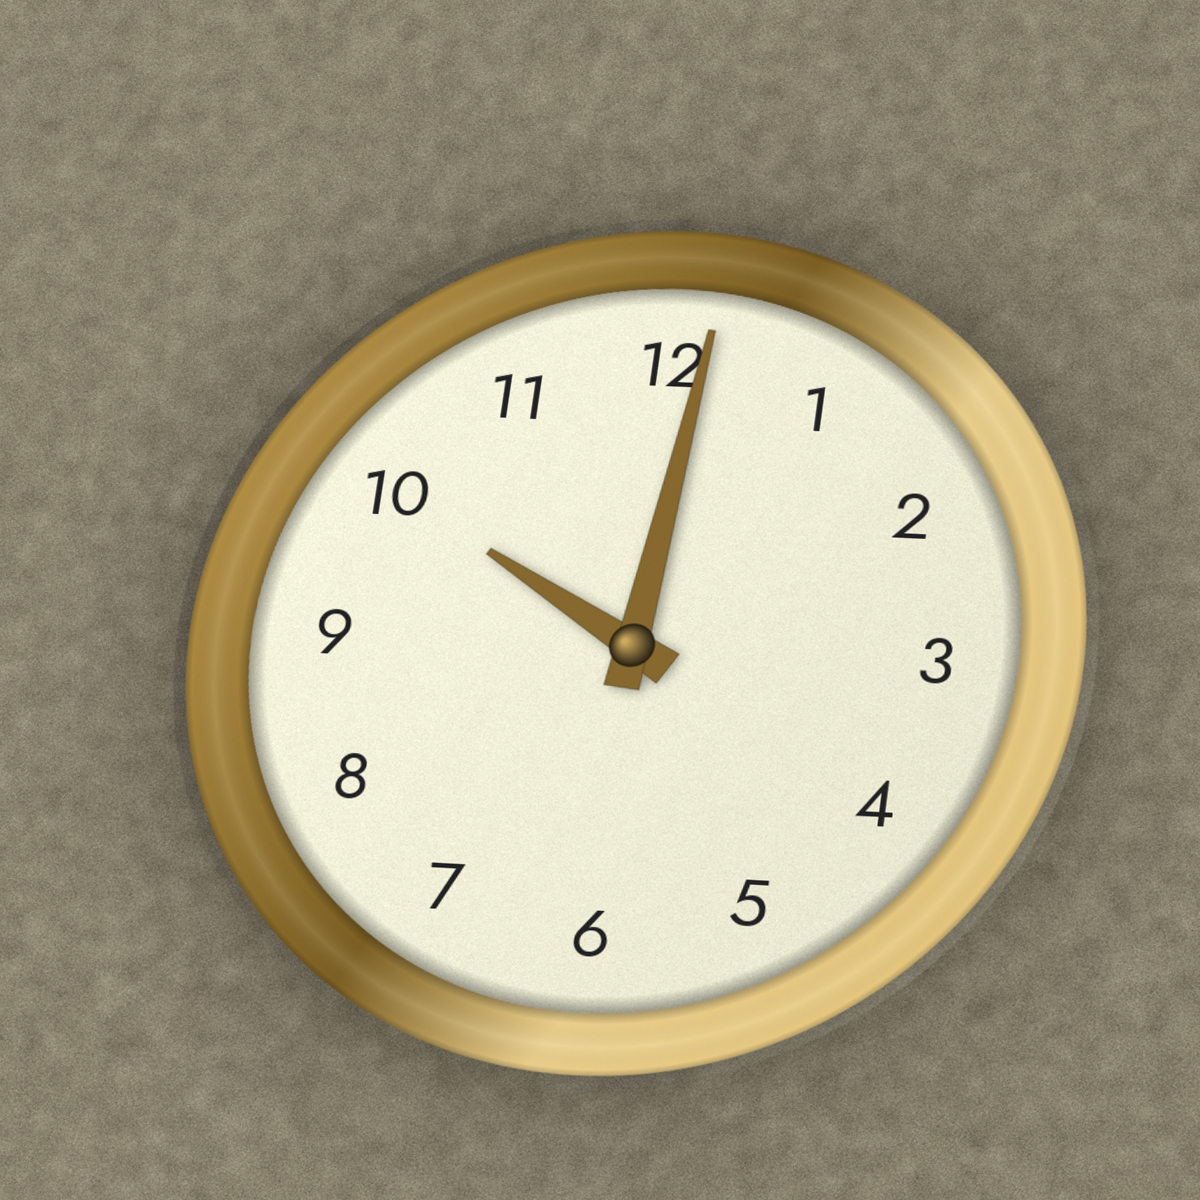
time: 10:01
